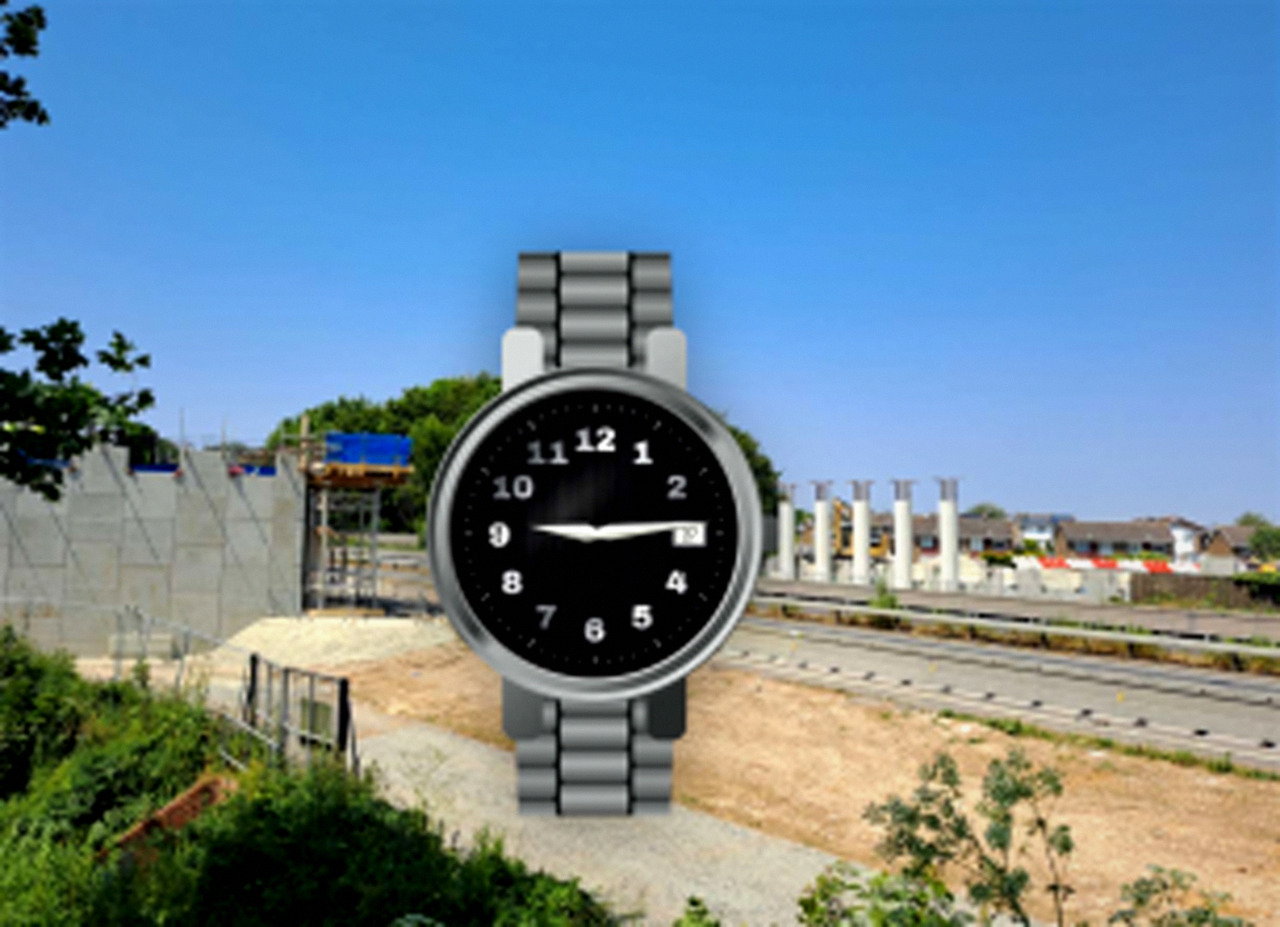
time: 9:14
